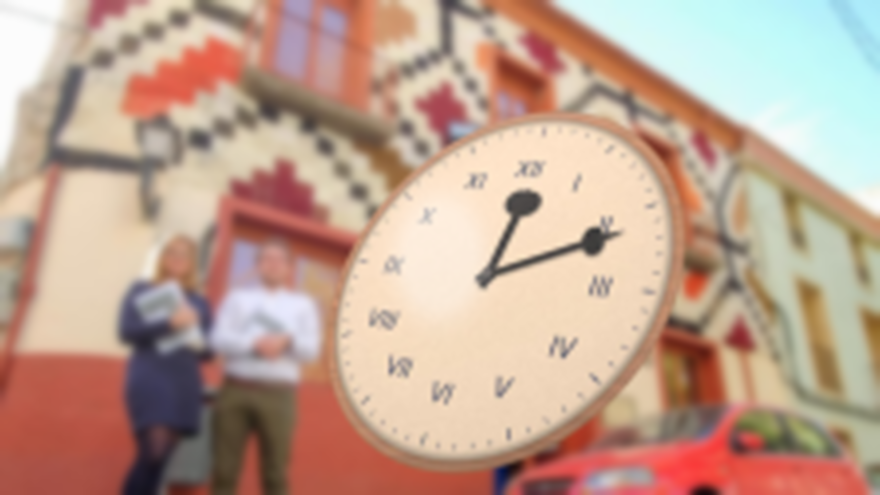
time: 12:11
